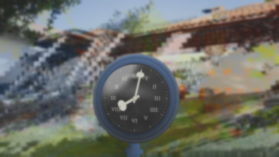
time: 8:02
